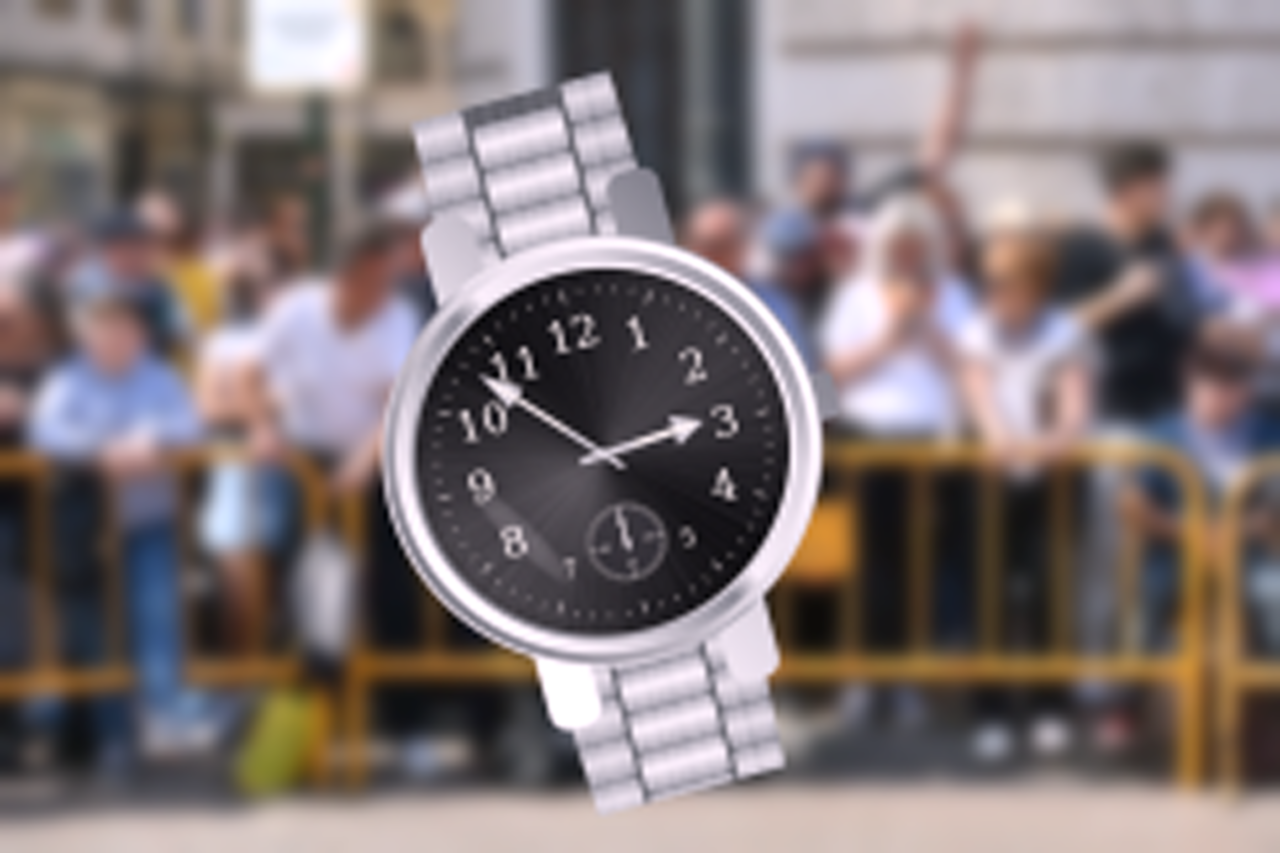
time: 2:53
